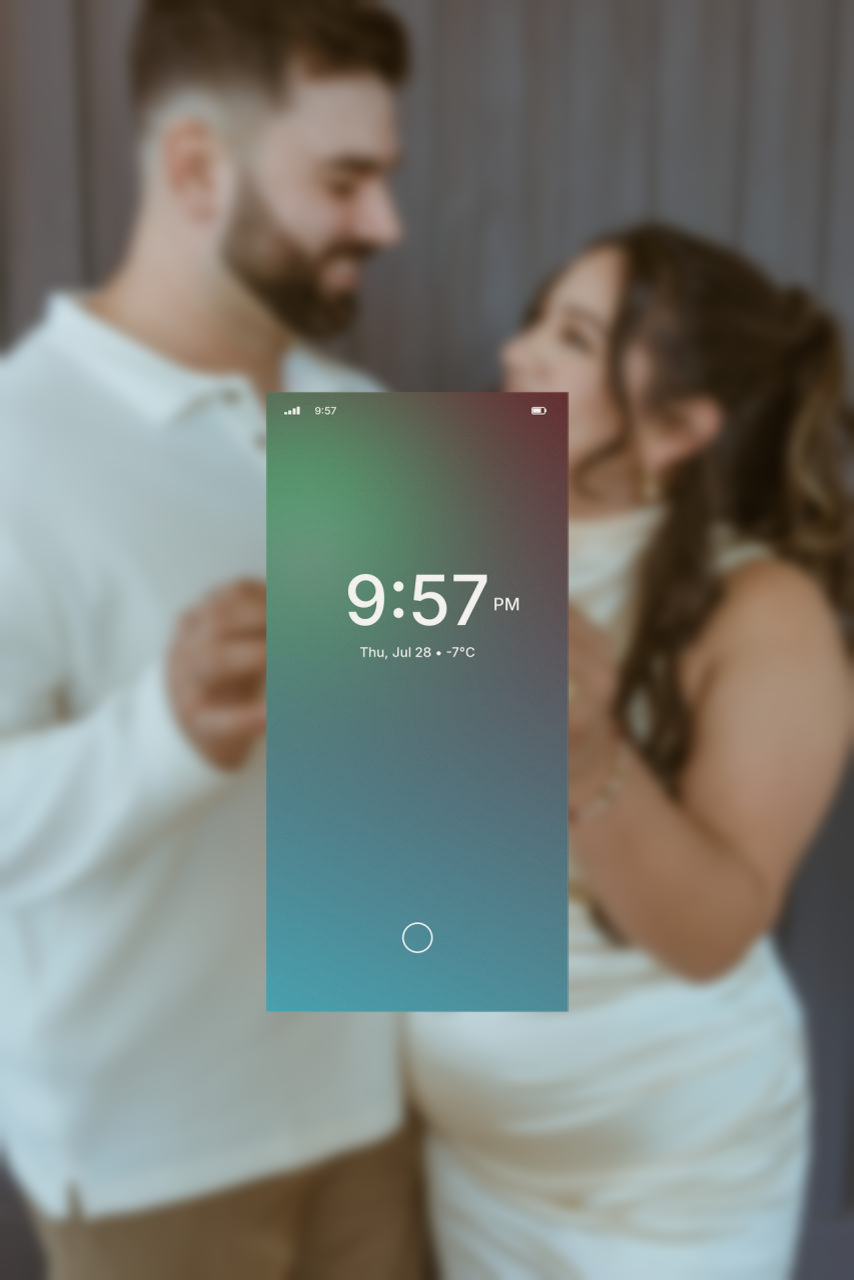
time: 9:57
